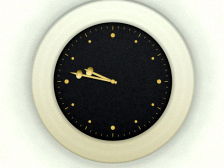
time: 9:47
